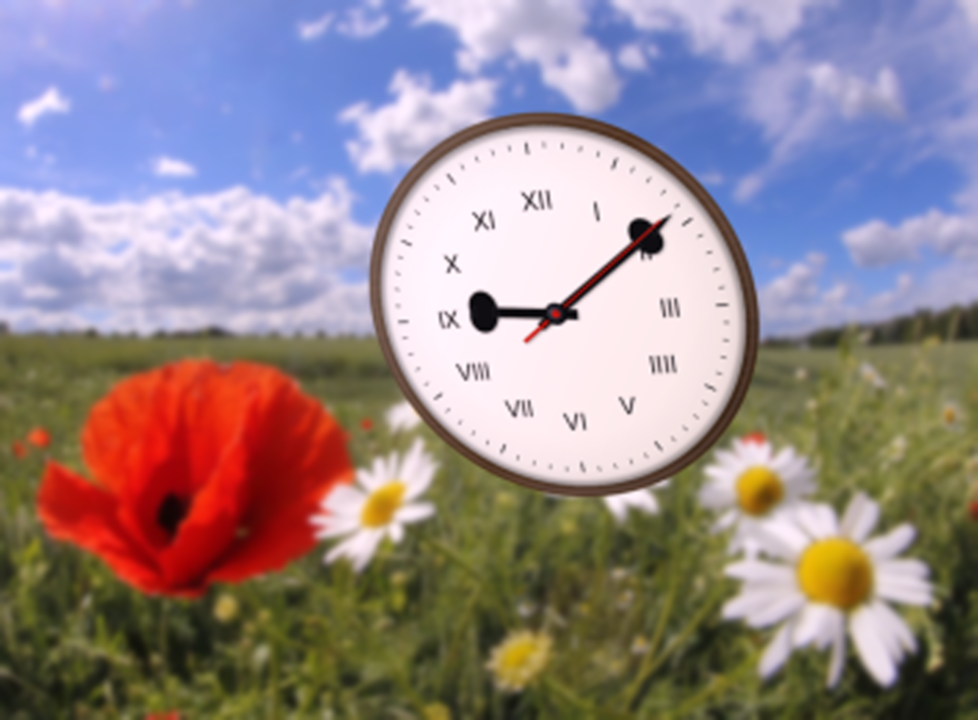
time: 9:09:09
